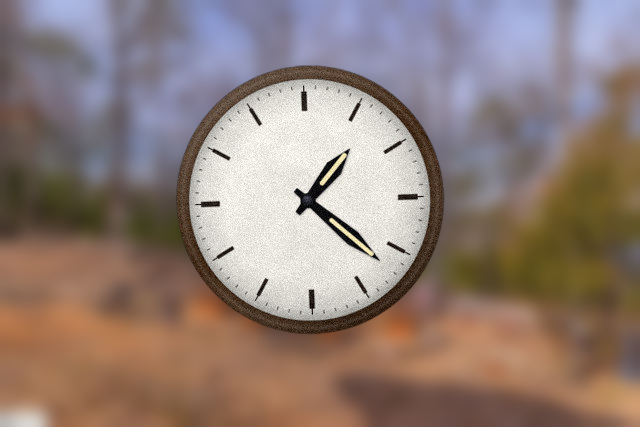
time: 1:22
